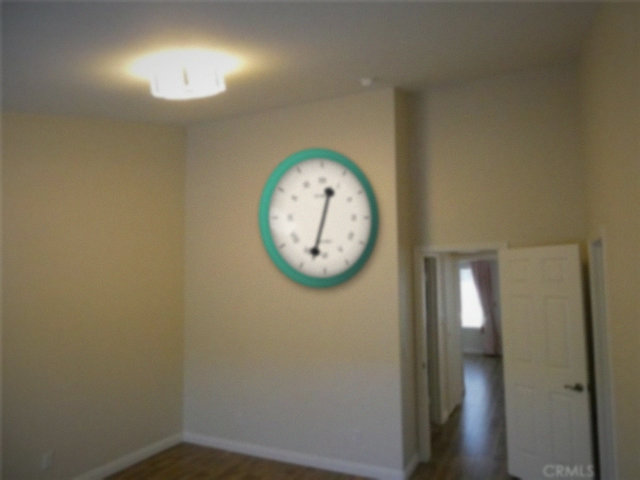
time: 12:33
